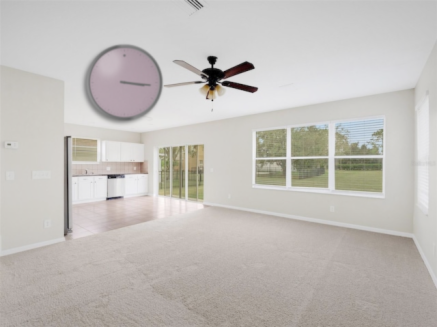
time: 3:16
